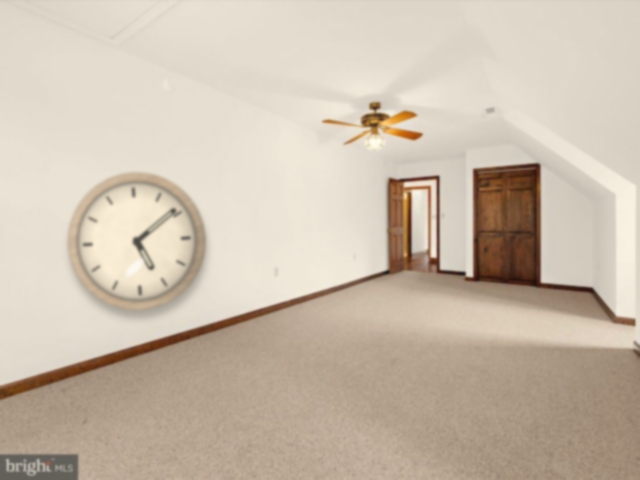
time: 5:09
